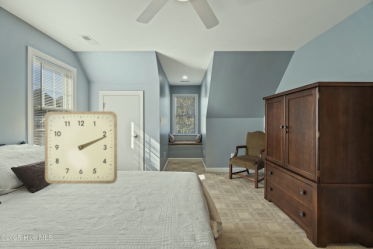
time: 2:11
